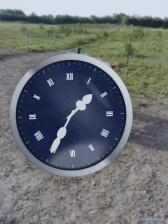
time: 1:35
